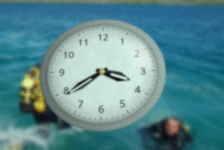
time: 3:39
